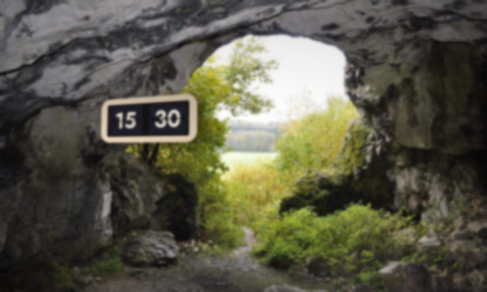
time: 15:30
